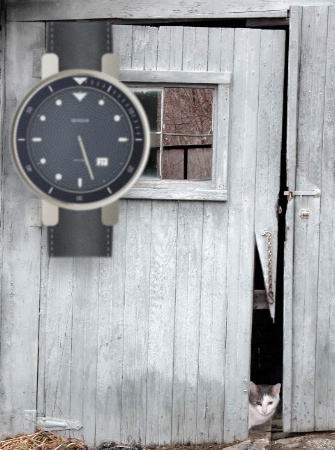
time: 5:27
